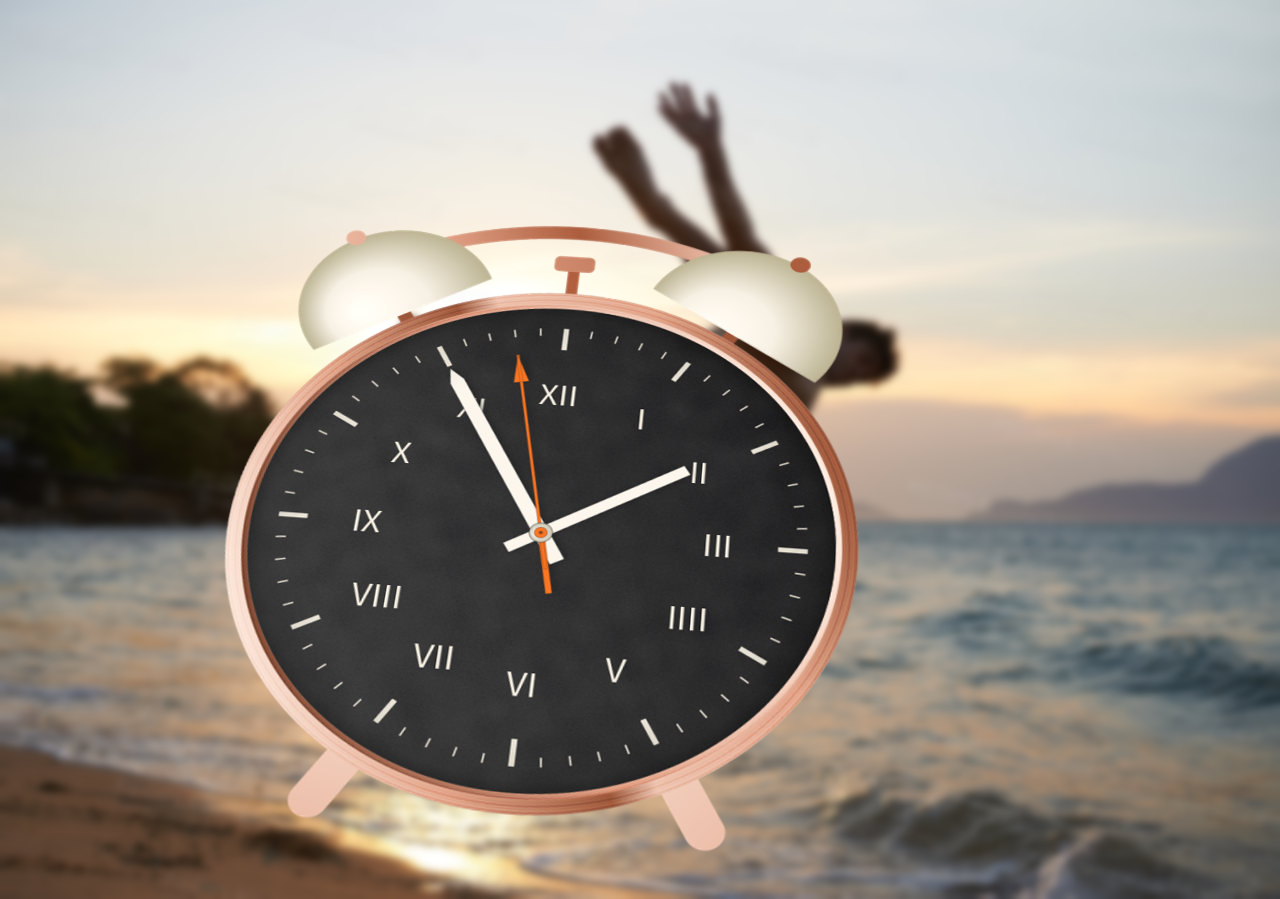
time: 1:54:58
